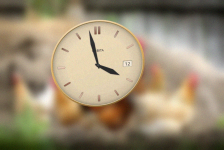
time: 3:58
